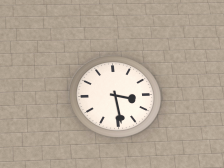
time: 3:29
